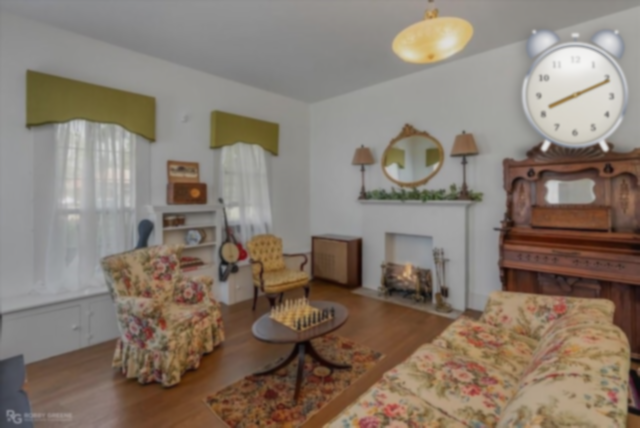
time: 8:11
